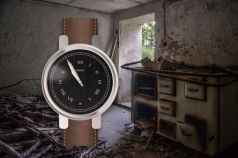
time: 10:55
